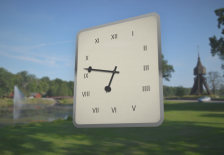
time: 6:47
